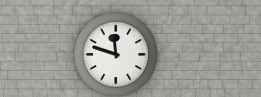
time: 11:48
